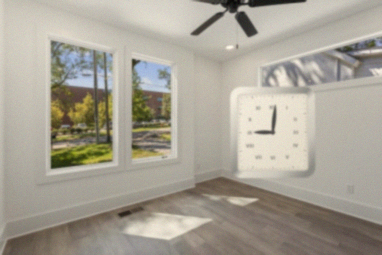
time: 9:01
